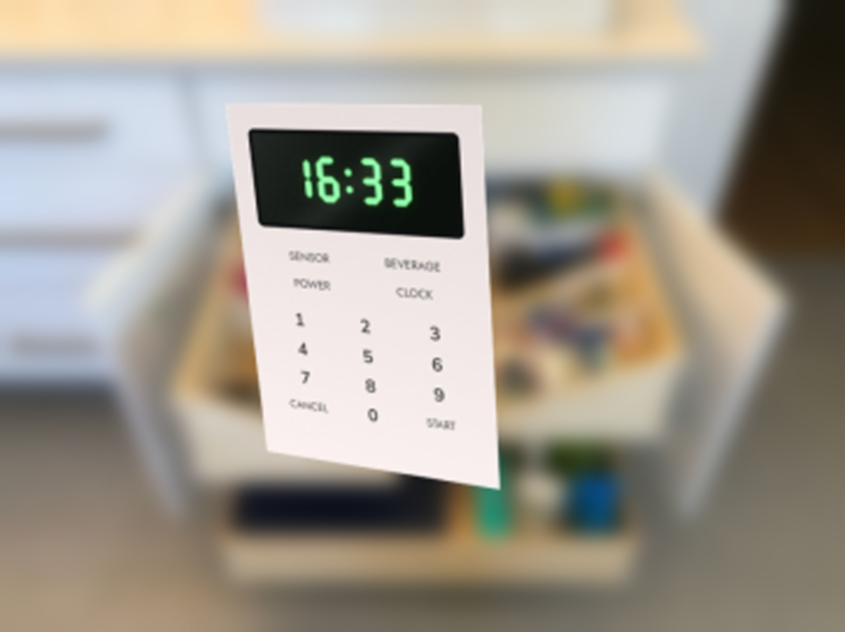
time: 16:33
